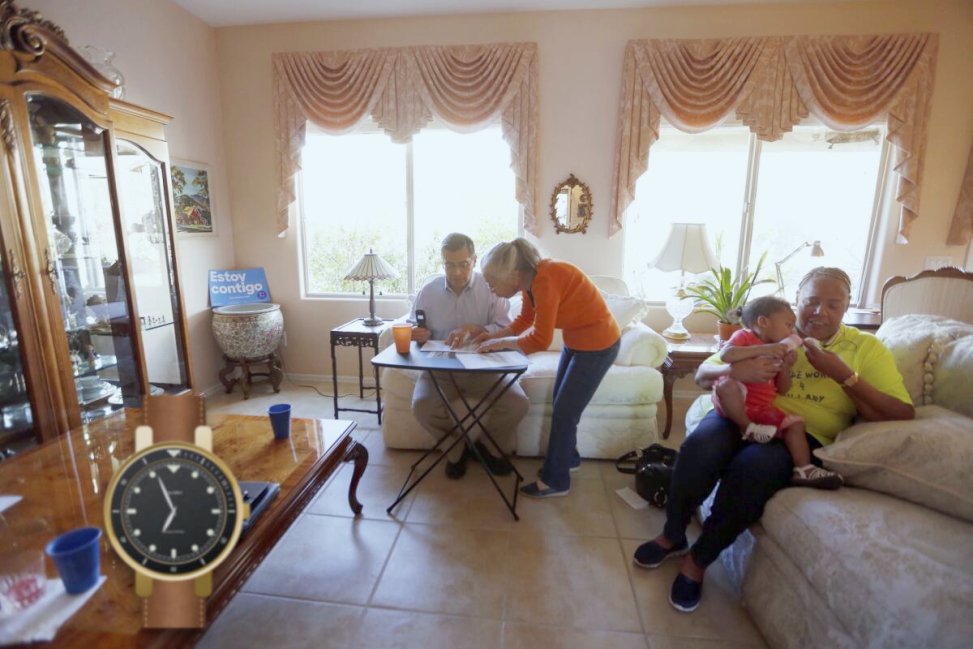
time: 6:56
